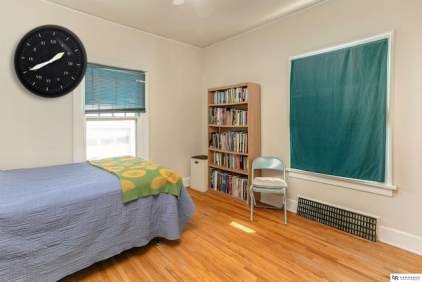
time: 1:40
